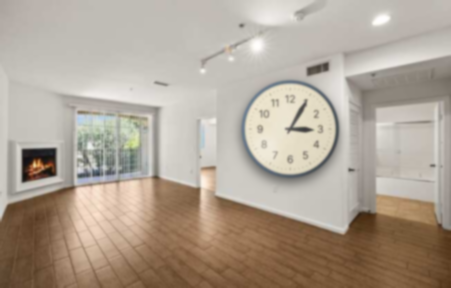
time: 3:05
